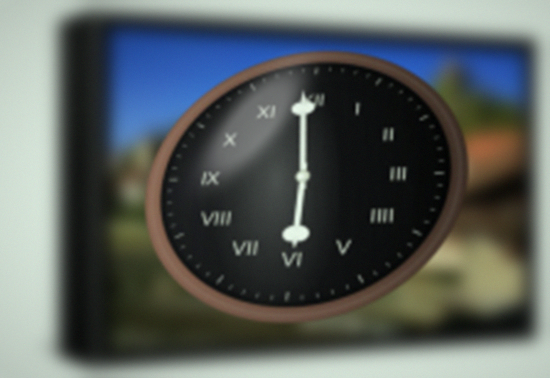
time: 5:59
